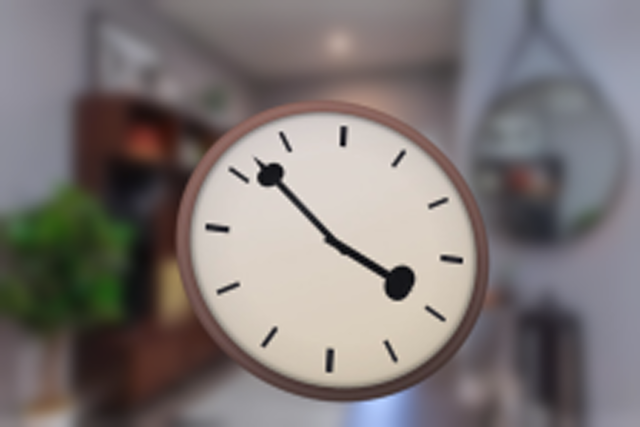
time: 3:52
